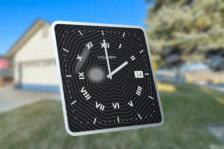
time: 2:00
